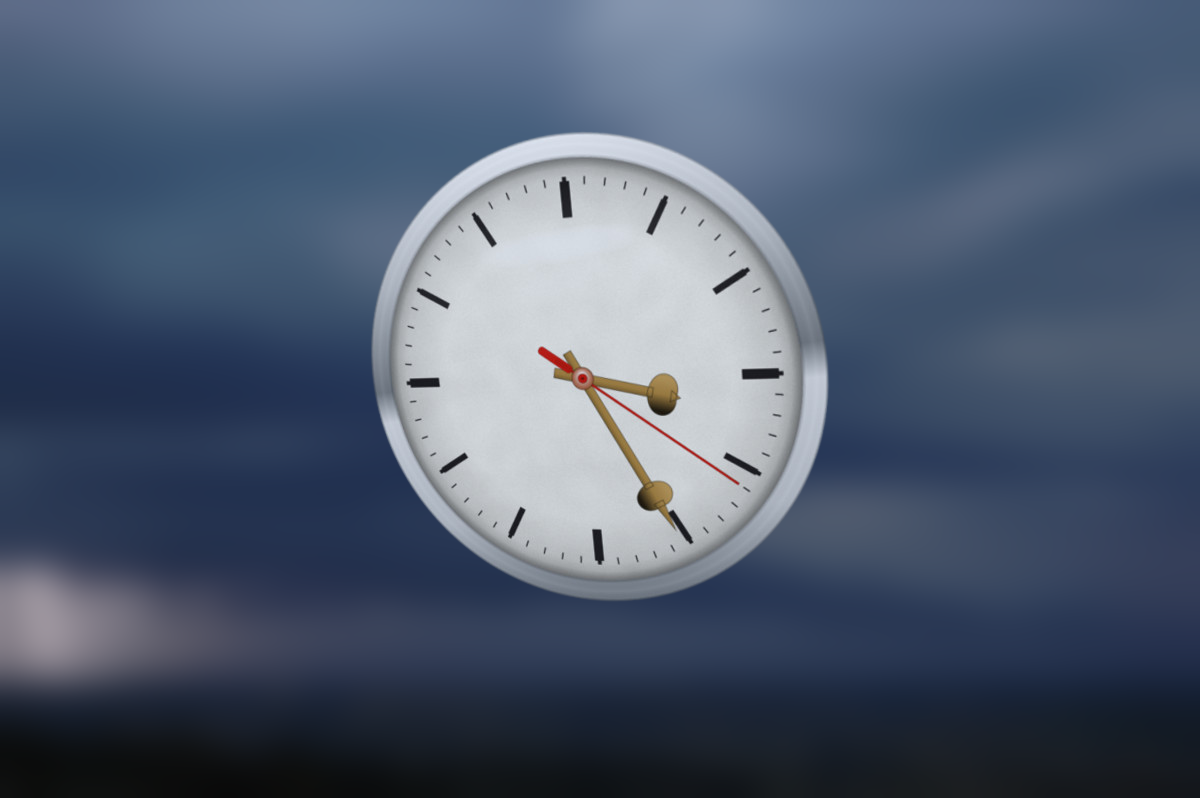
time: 3:25:21
